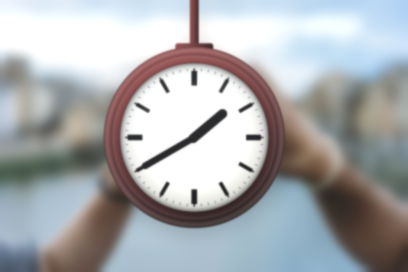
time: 1:40
